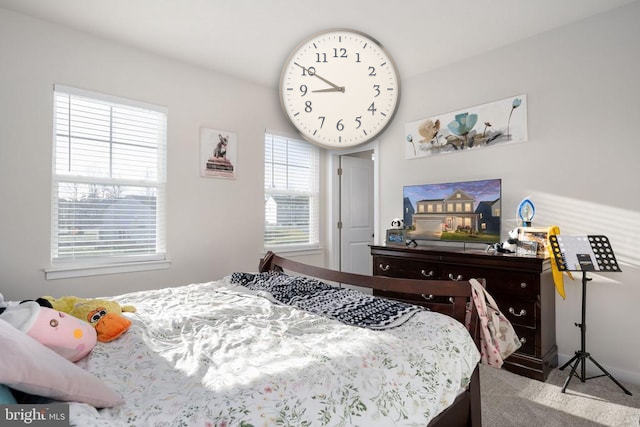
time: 8:50
